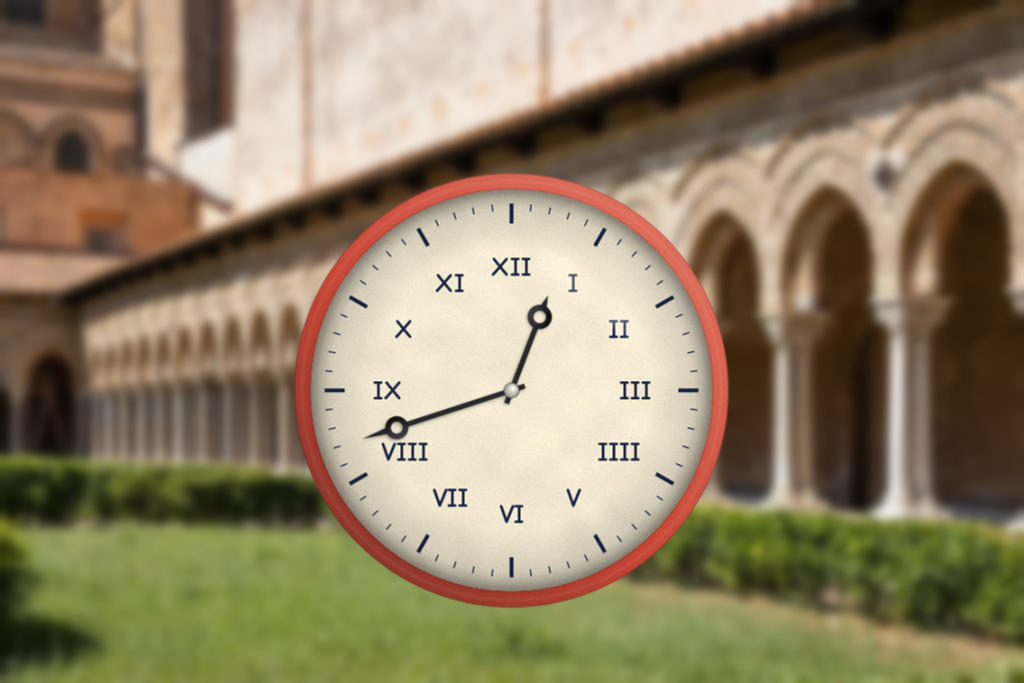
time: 12:42
